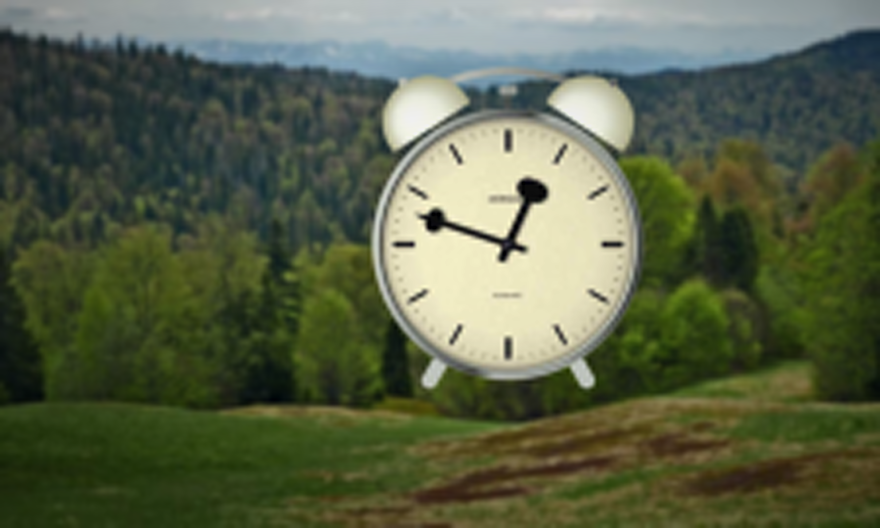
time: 12:48
